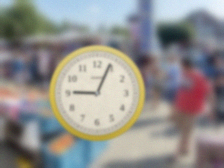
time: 9:04
